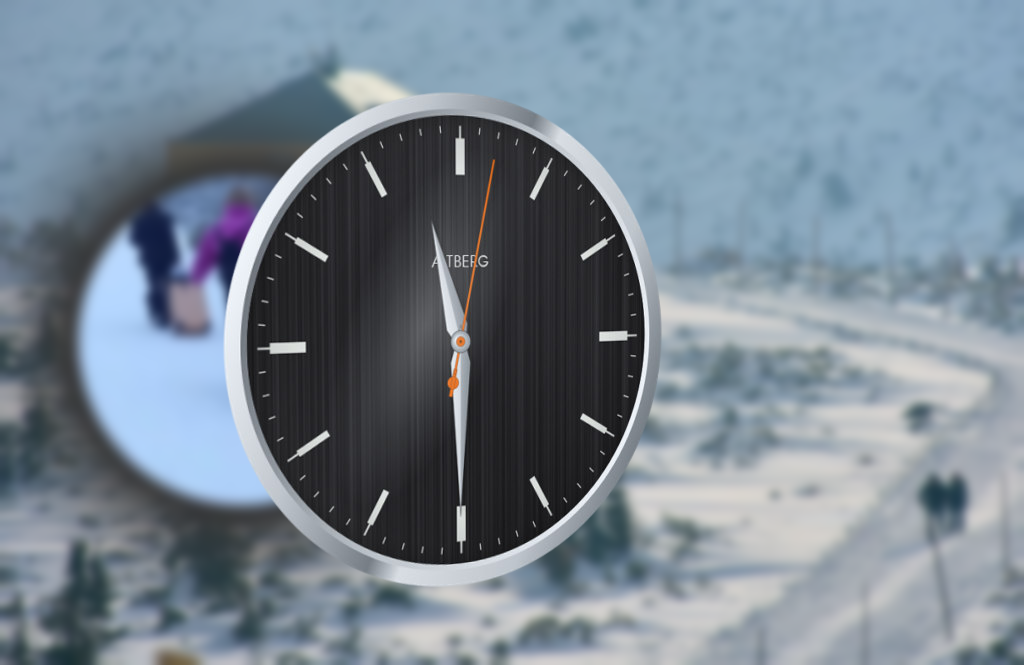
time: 11:30:02
